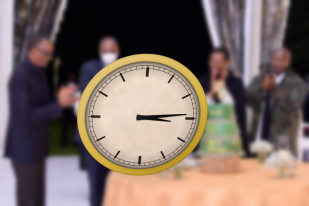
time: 3:14
